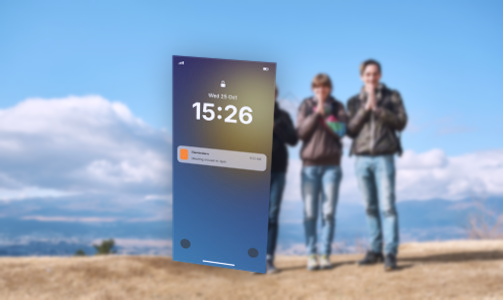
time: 15:26
